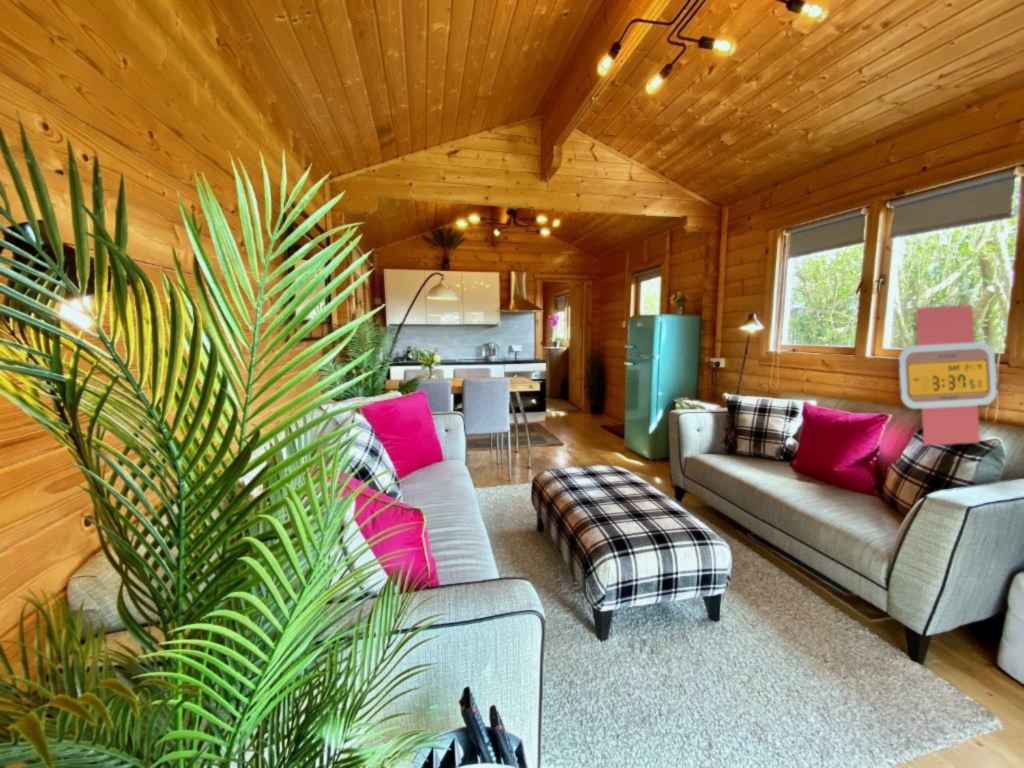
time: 3:37
